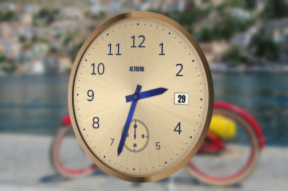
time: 2:33
